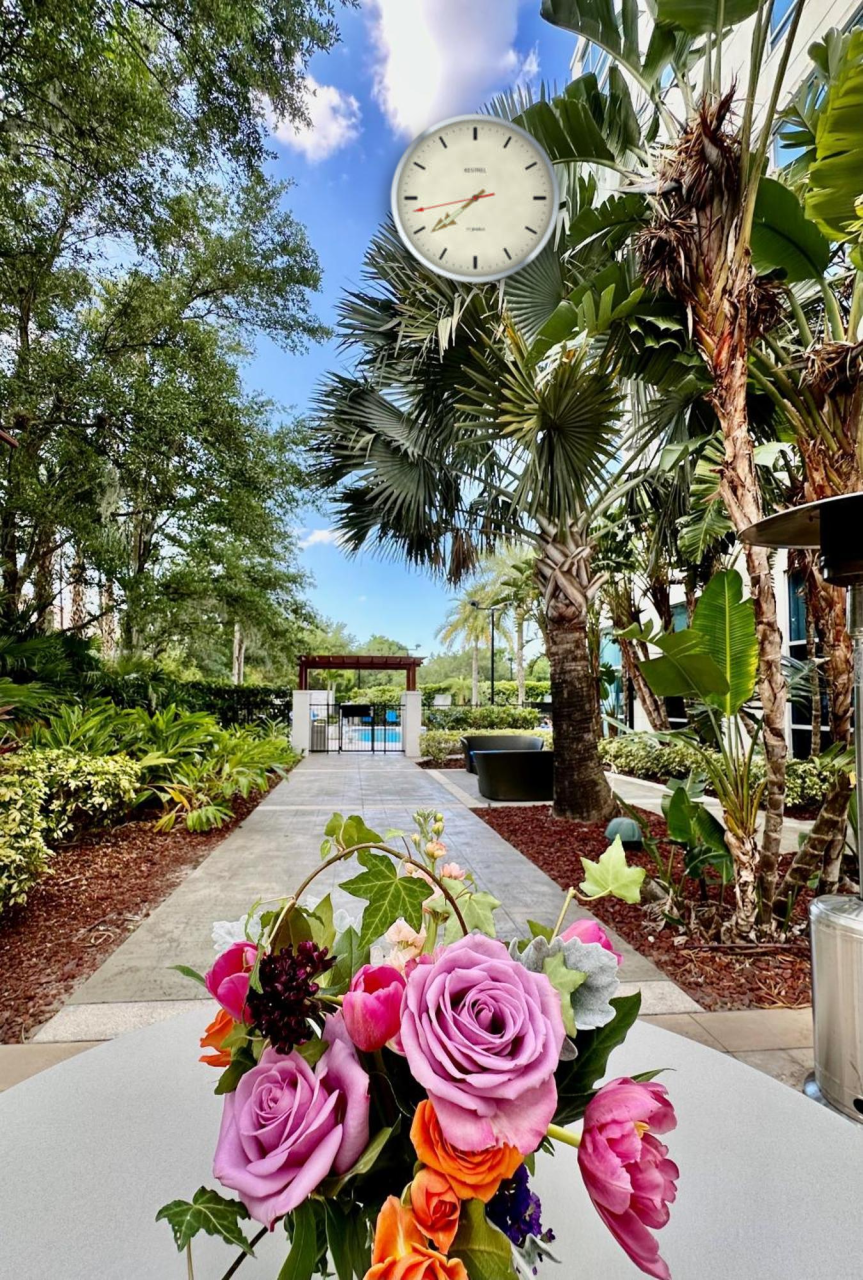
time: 7:38:43
